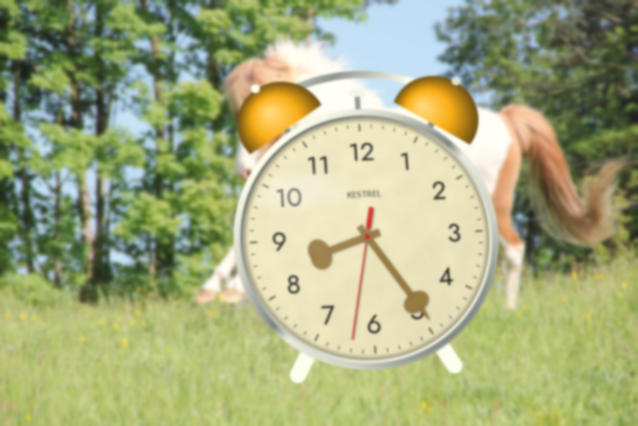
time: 8:24:32
